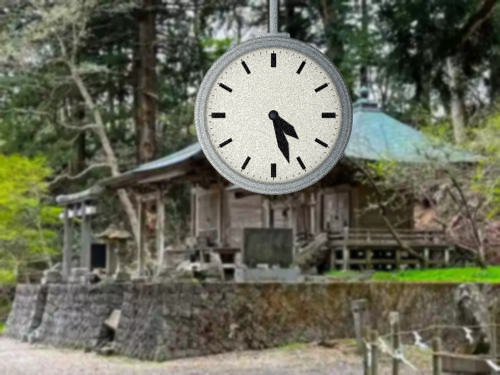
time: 4:27
